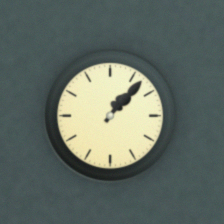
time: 1:07
